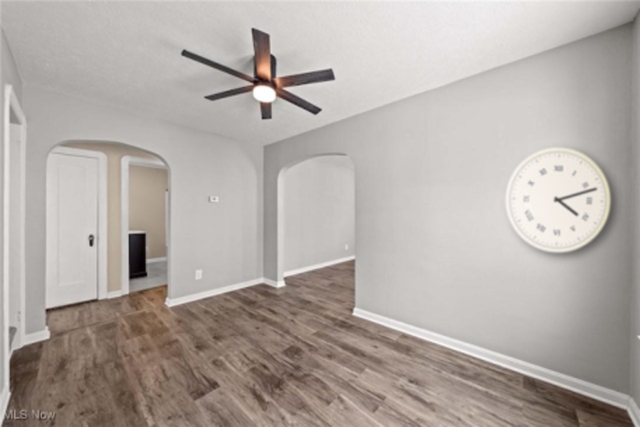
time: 4:12
